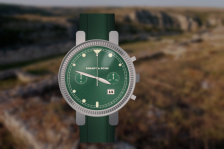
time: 3:48
